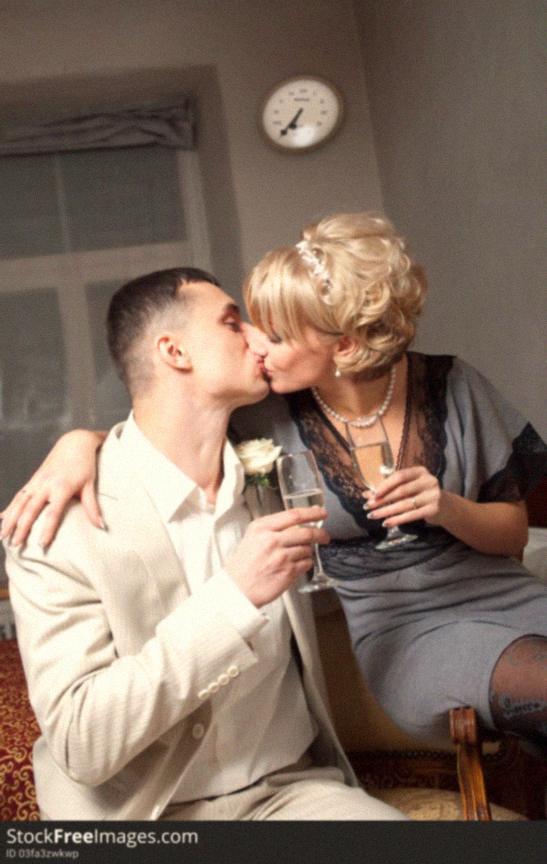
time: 6:35
